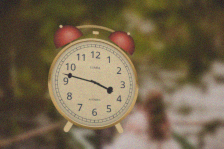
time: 3:47
